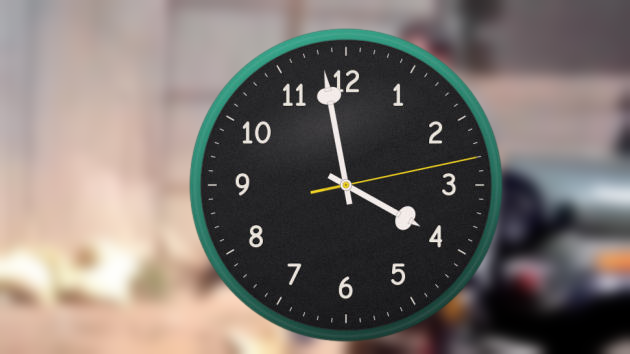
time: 3:58:13
